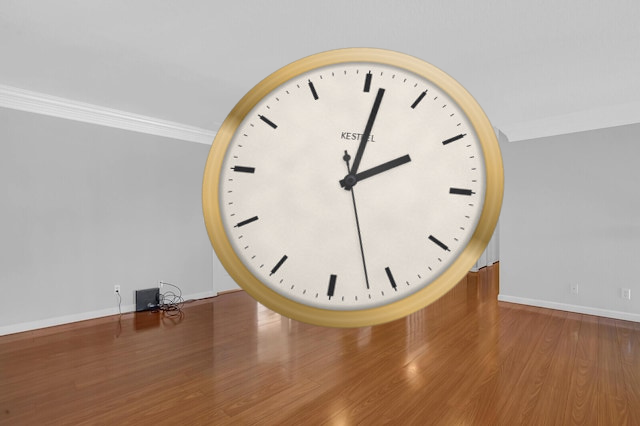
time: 2:01:27
